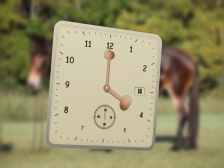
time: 4:00
